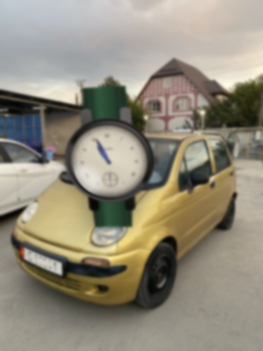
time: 10:56
